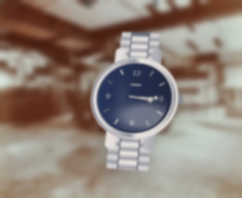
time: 3:15
